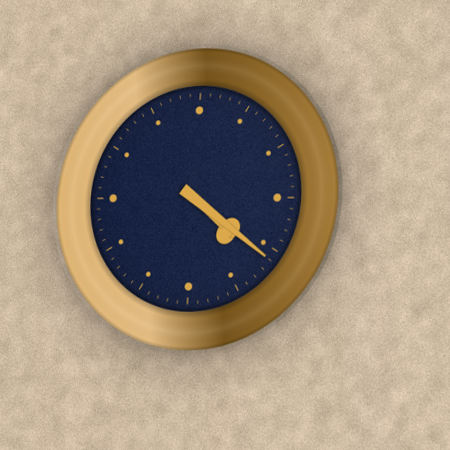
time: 4:21
